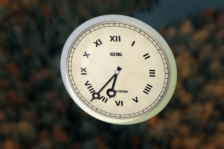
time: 6:37
